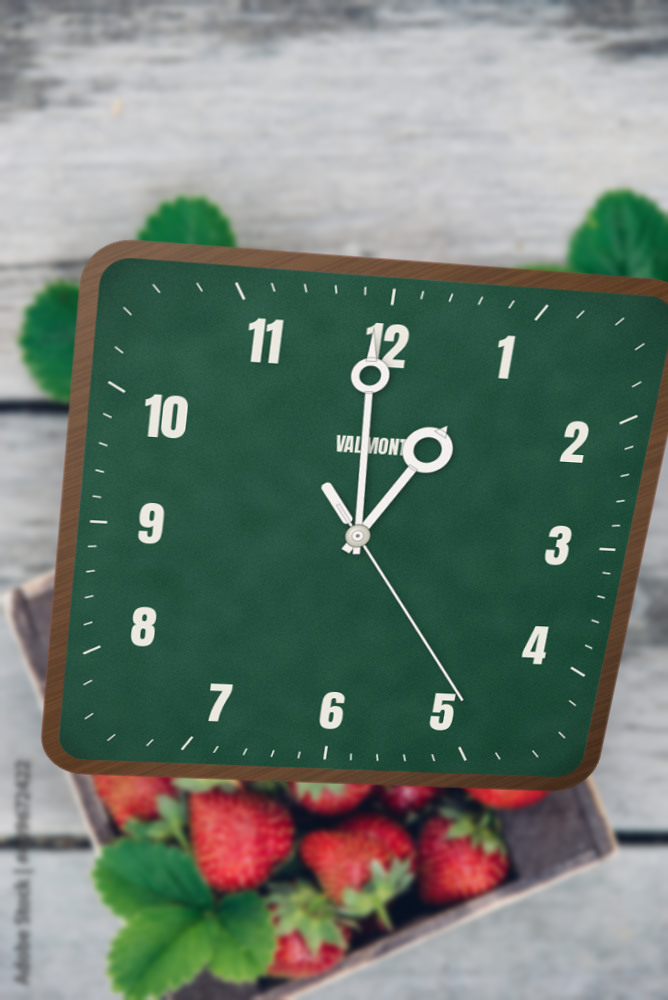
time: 12:59:24
